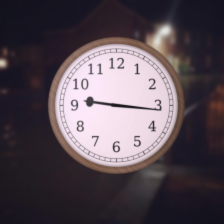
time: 9:16
